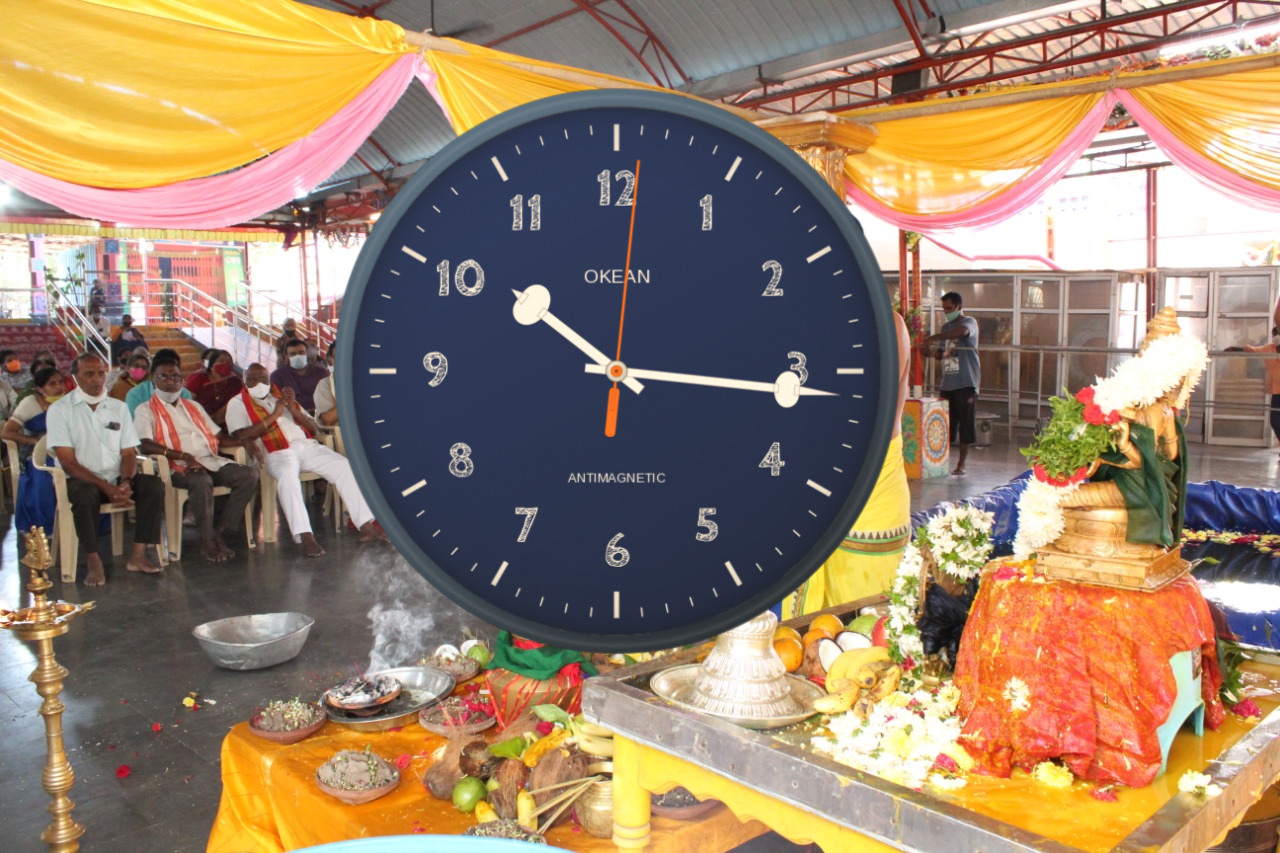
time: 10:16:01
